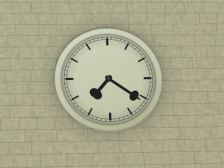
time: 7:21
